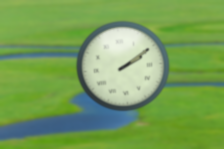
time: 2:10
